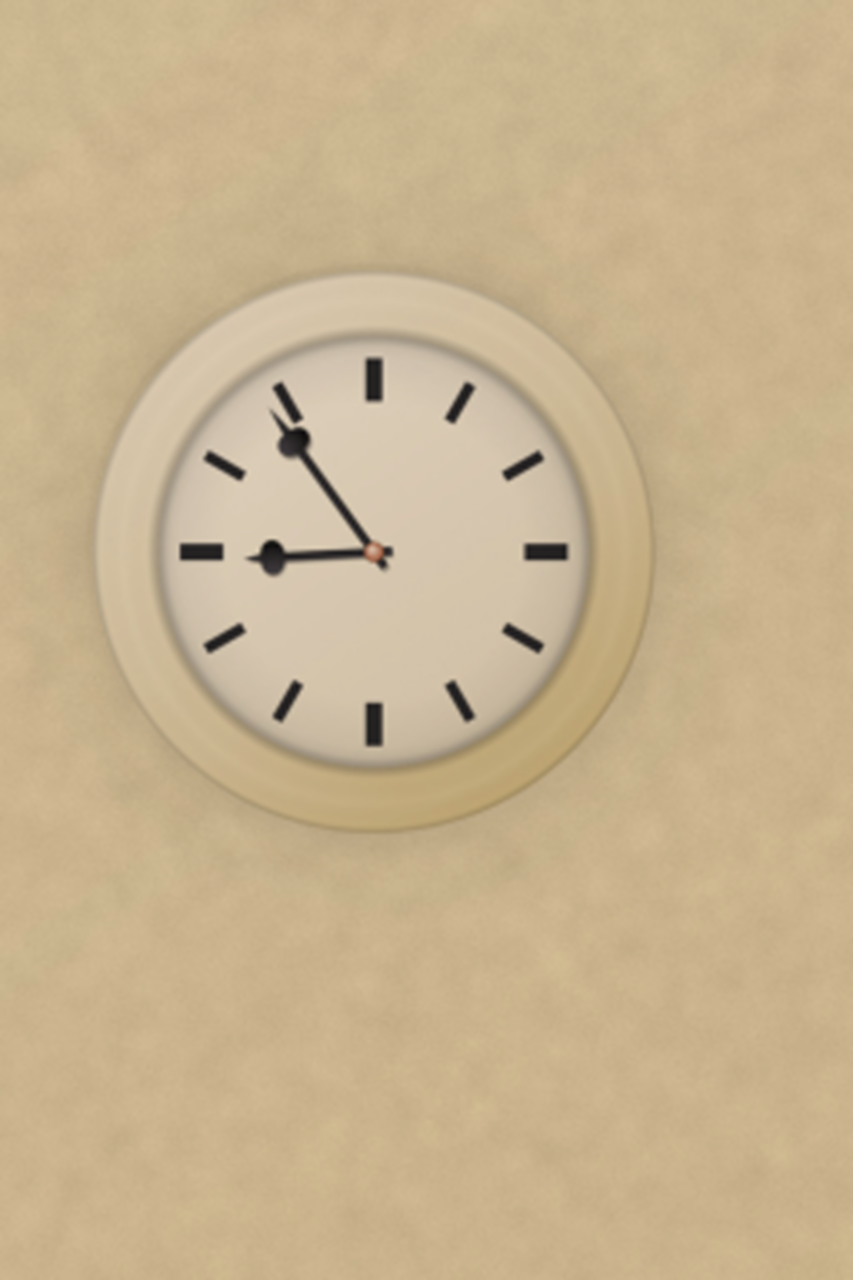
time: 8:54
